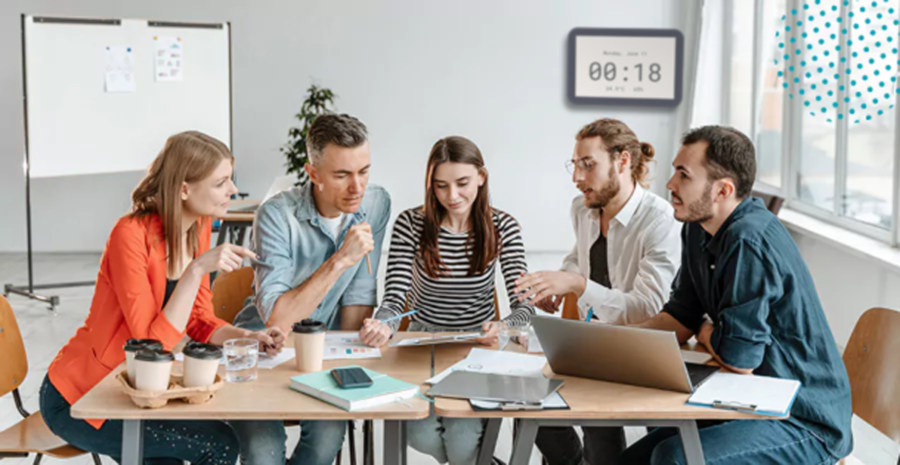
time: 0:18
